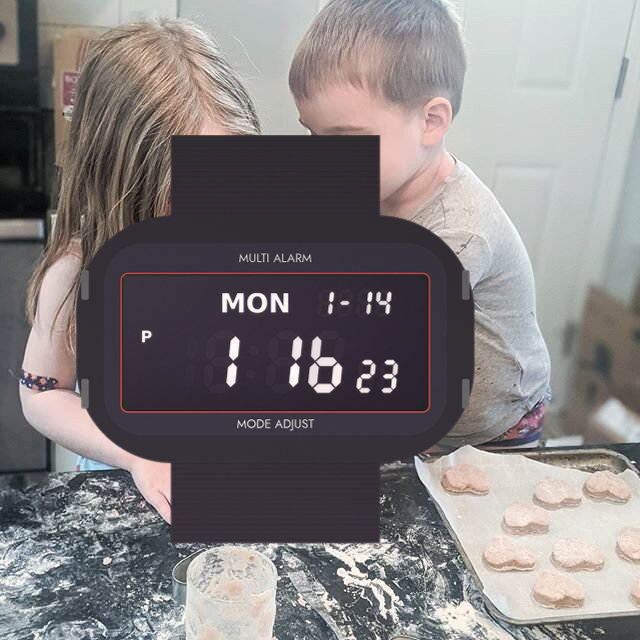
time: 1:16:23
